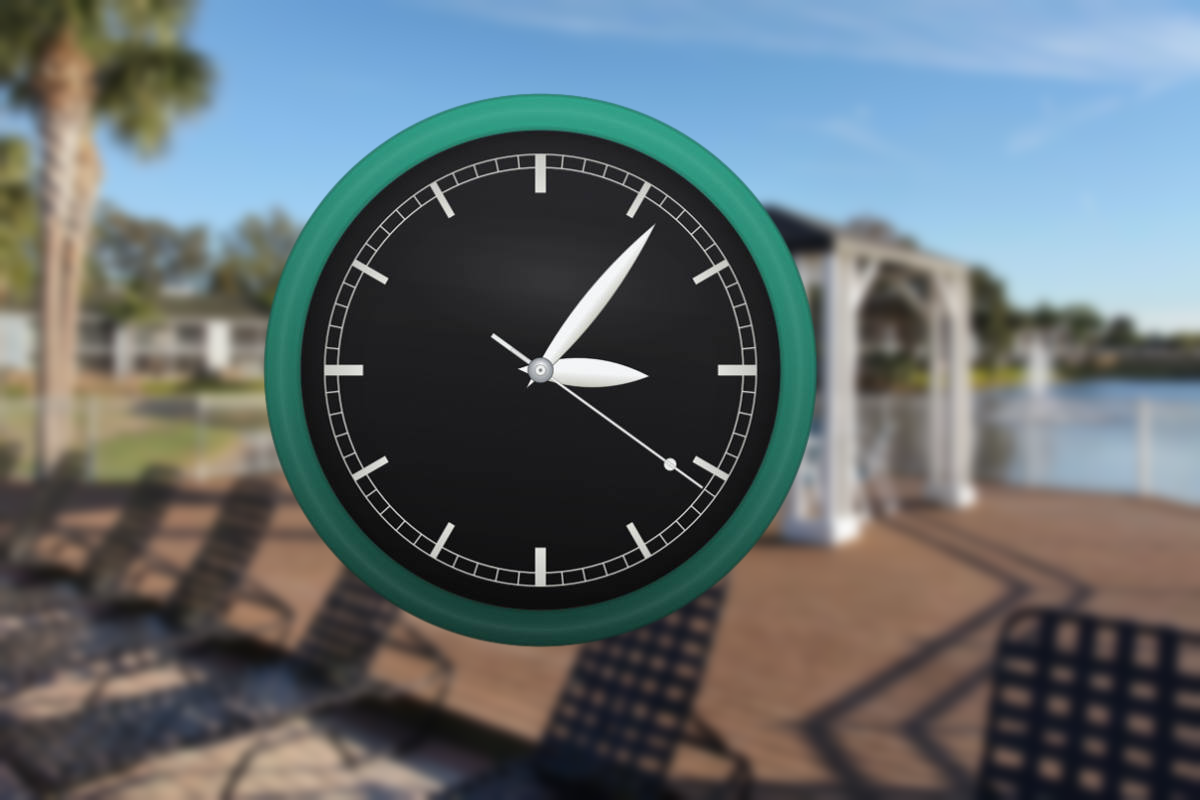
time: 3:06:21
